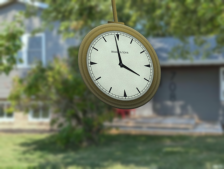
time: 3:59
